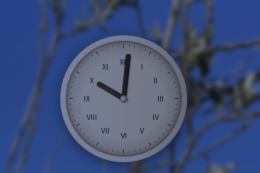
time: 10:01
